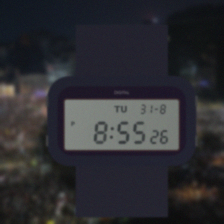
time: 8:55:26
